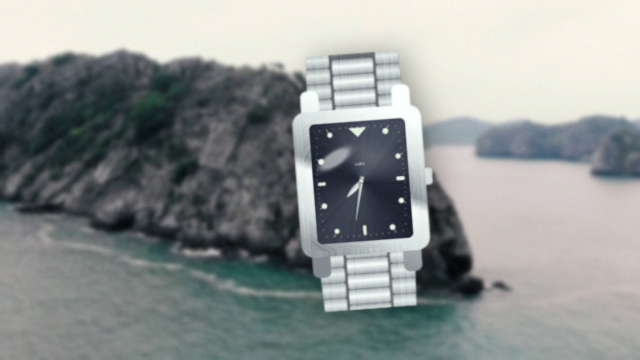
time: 7:32
